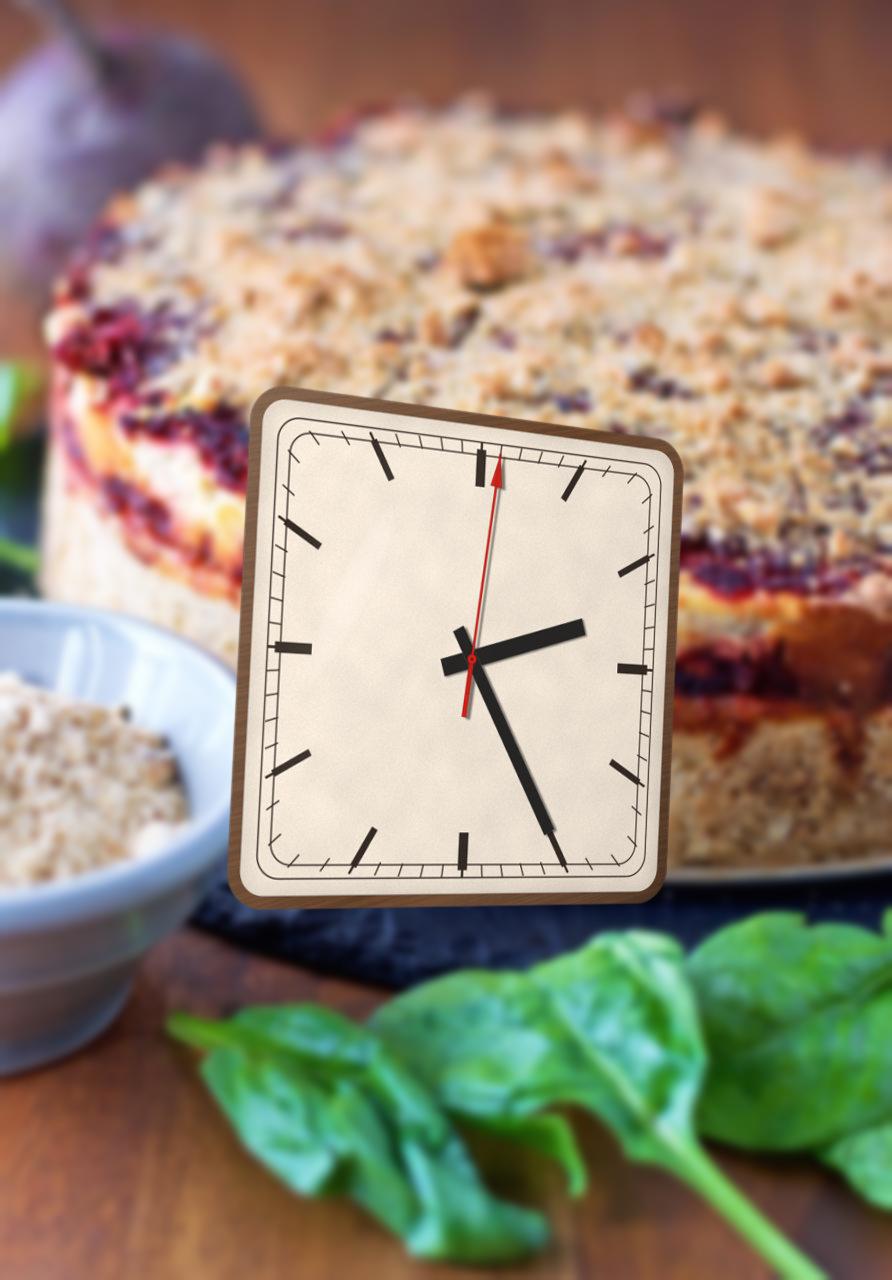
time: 2:25:01
